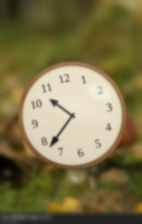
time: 10:38
